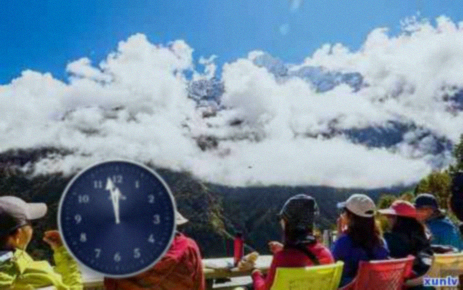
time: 11:58
